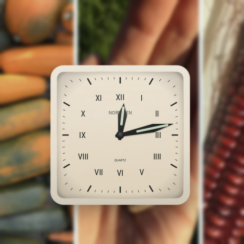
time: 12:13
